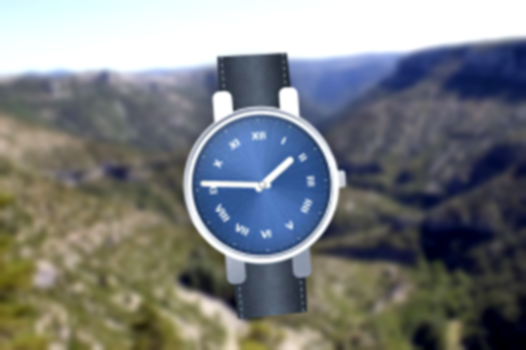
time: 1:46
